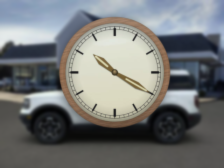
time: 10:20
